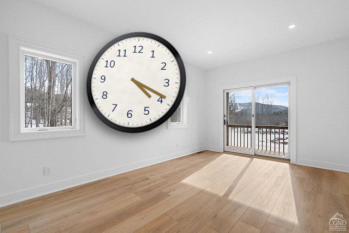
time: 4:19
